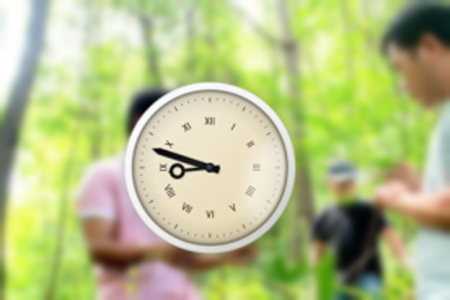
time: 8:48
